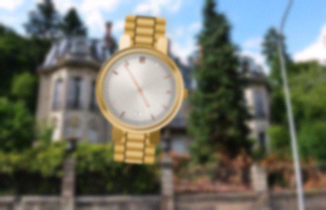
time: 4:54
